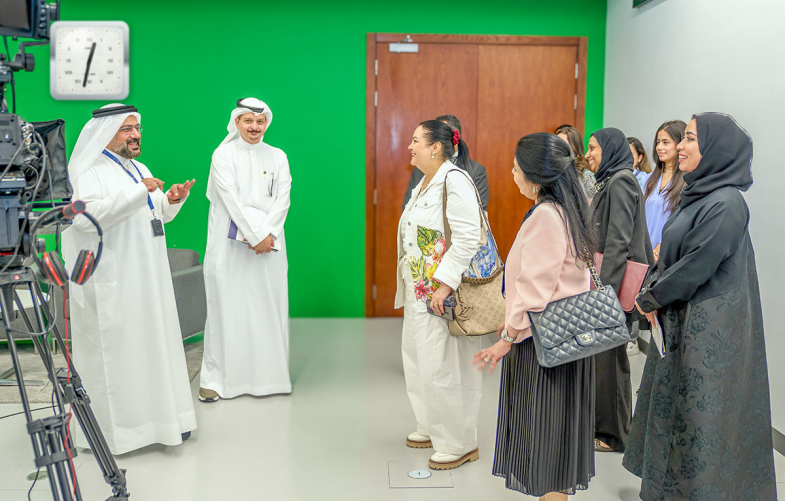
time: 12:32
